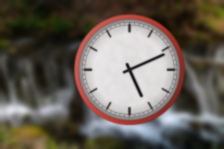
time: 5:11
